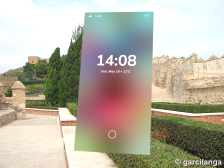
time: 14:08
